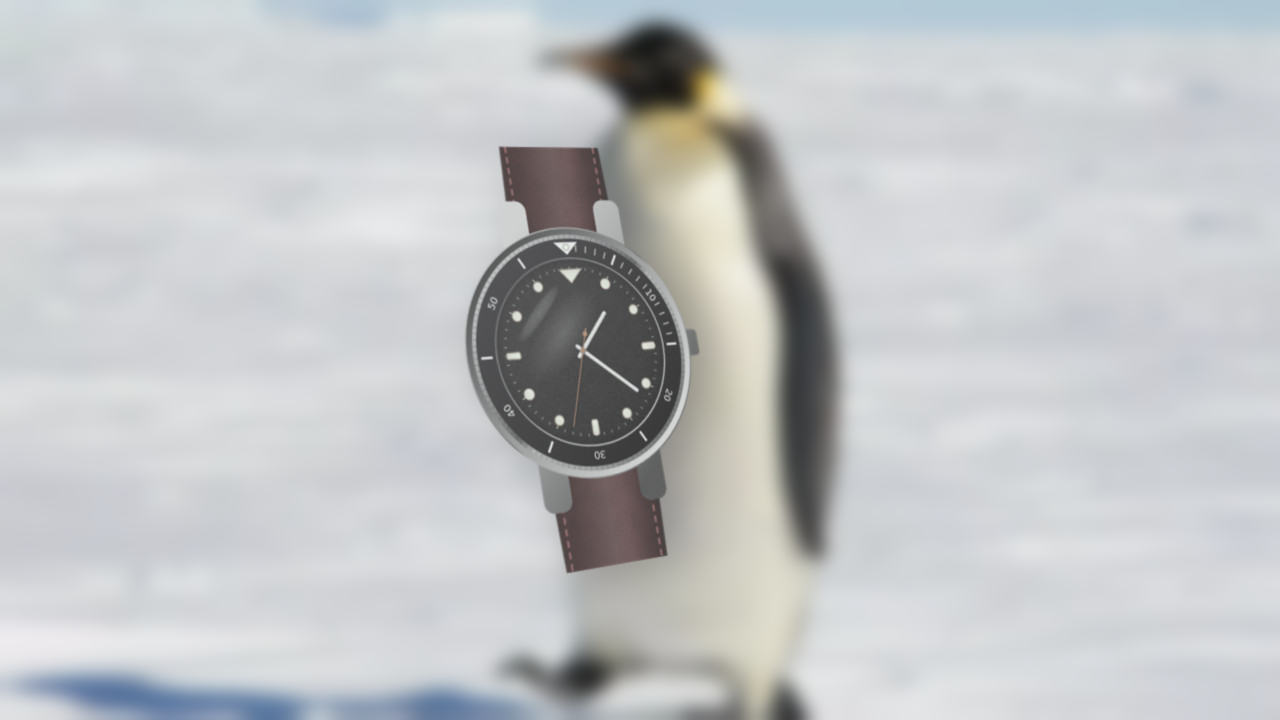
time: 1:21:33
